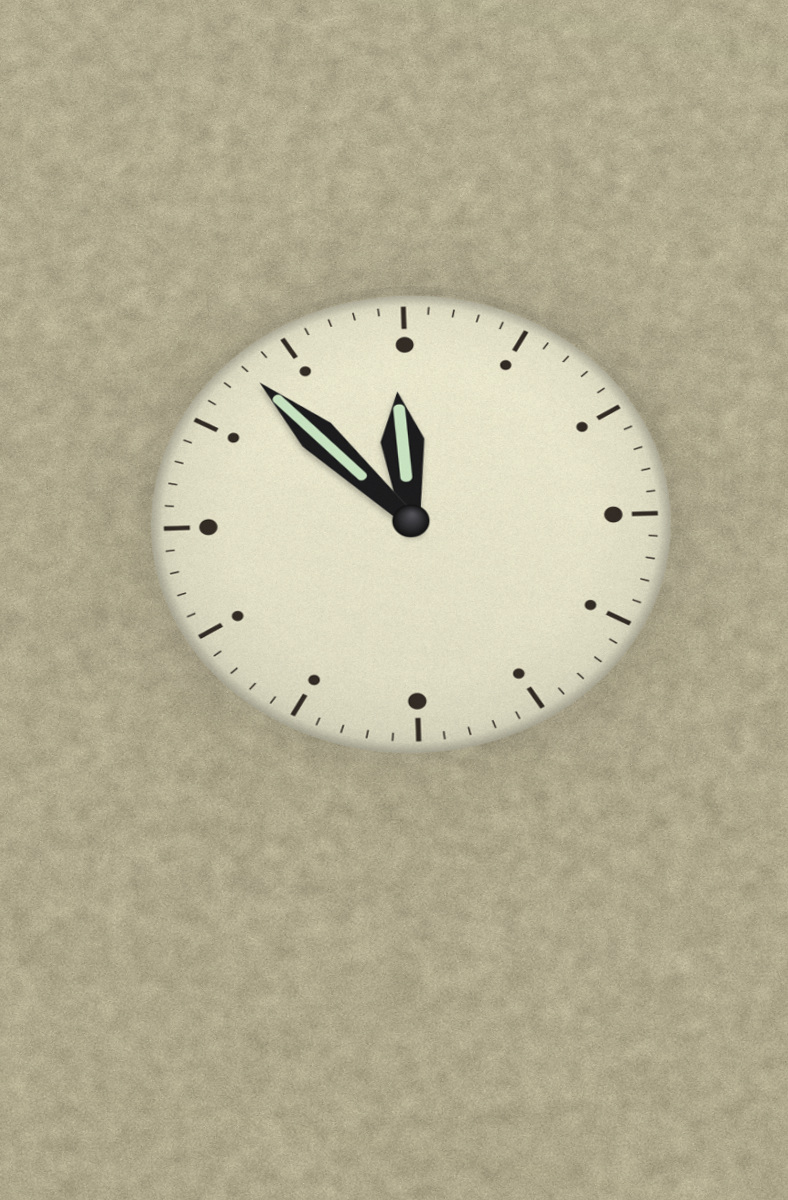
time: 11:53
